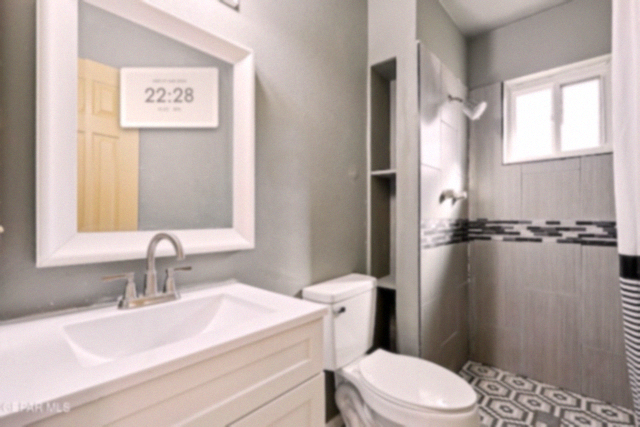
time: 22:28
